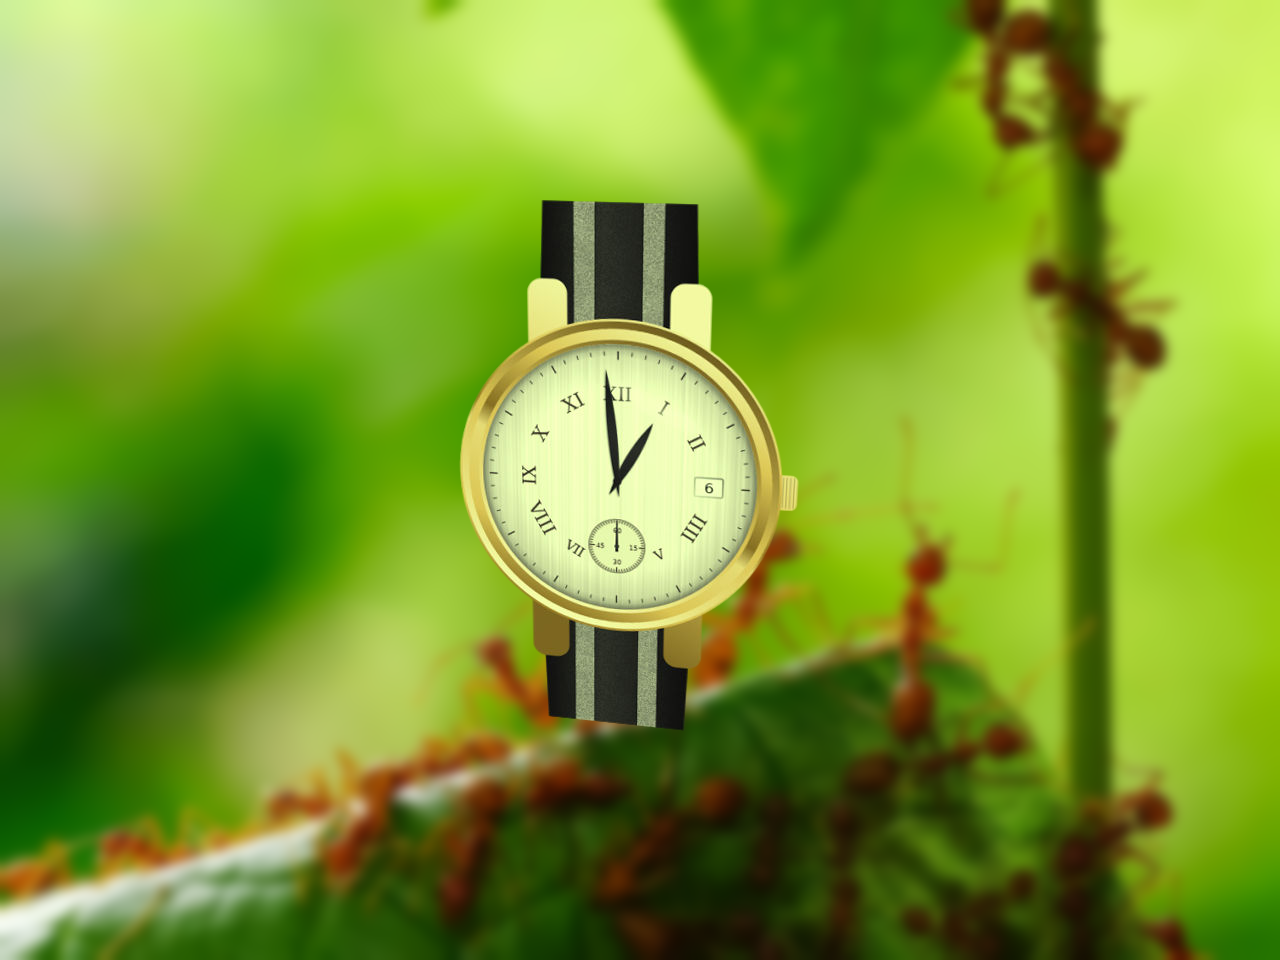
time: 12:59
